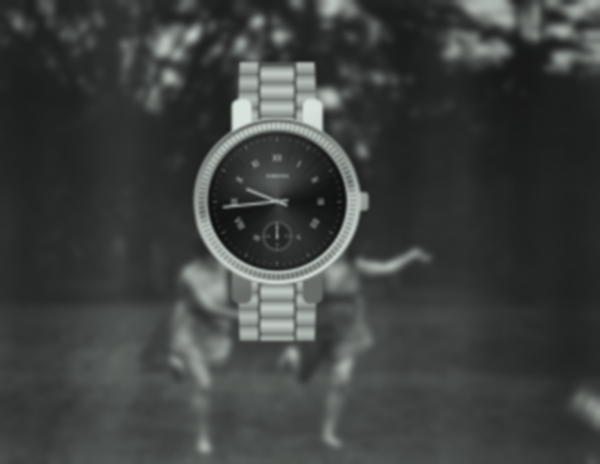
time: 9:44
